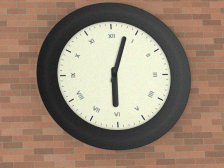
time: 6:03
